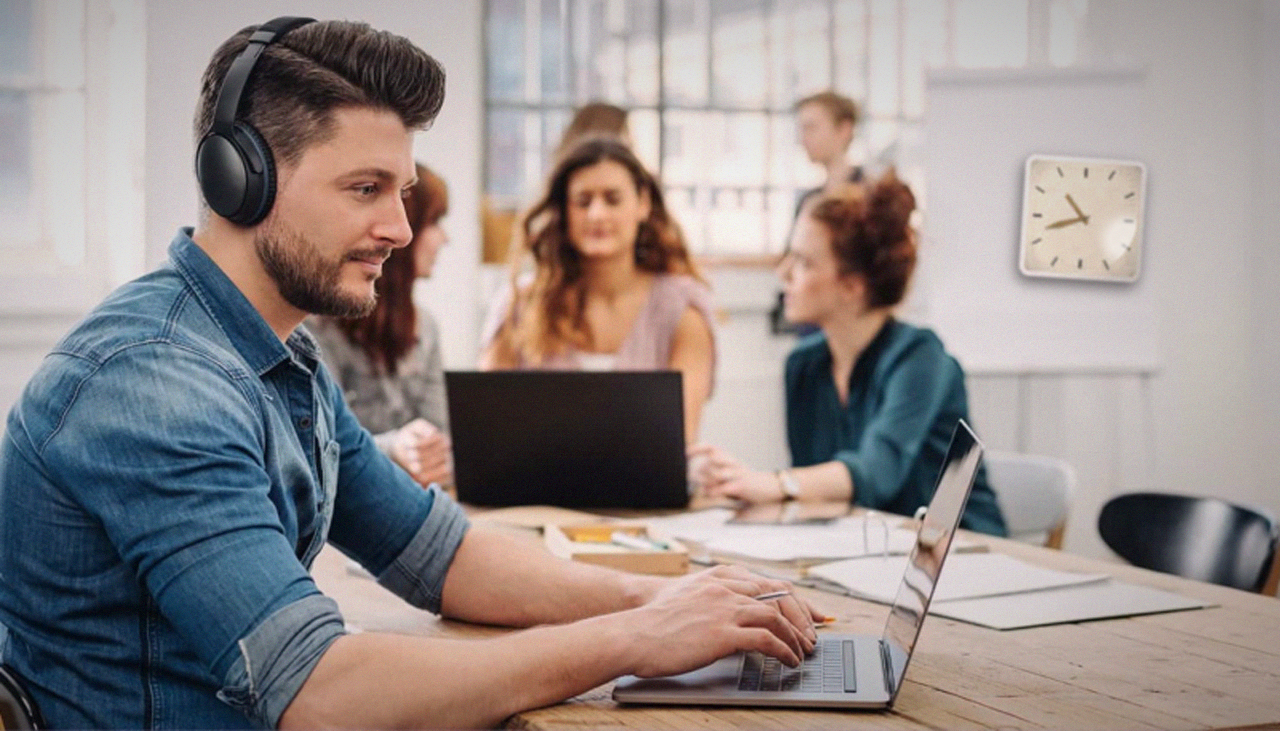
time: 10:42
